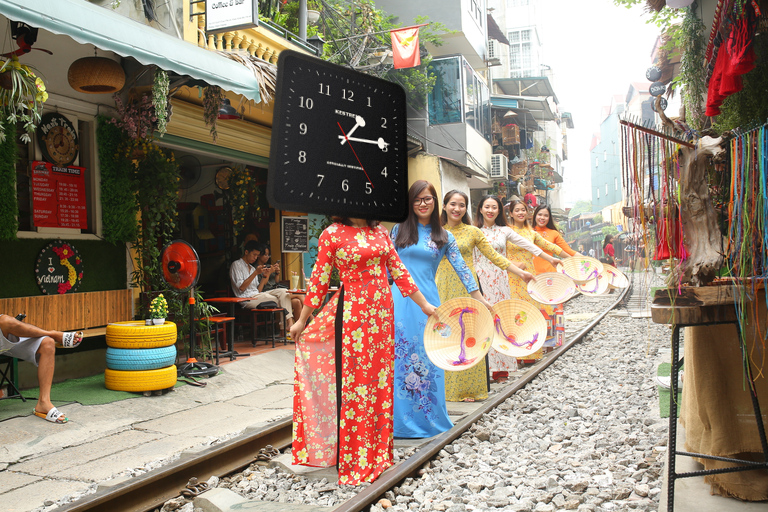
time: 1:14:24
